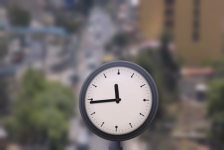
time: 11:44
